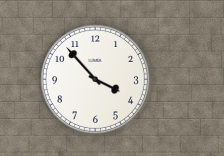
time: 3:53
